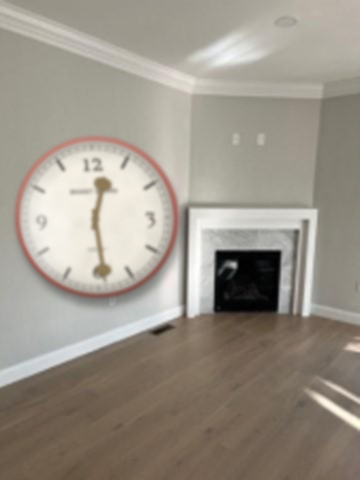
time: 12:29
